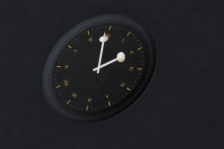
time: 1:59
